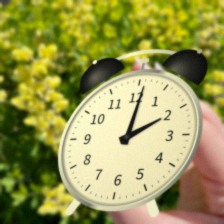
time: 2:01
